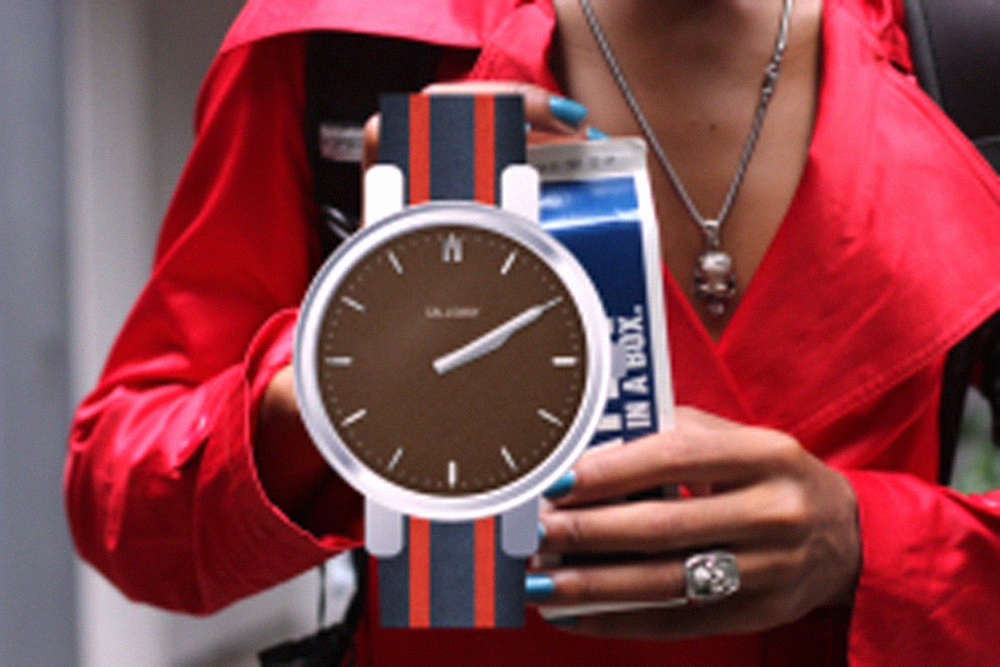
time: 2:10
